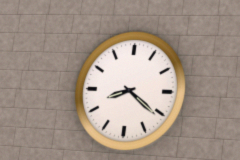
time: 8:21
